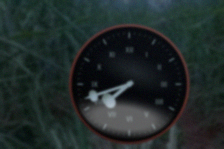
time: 7:42
